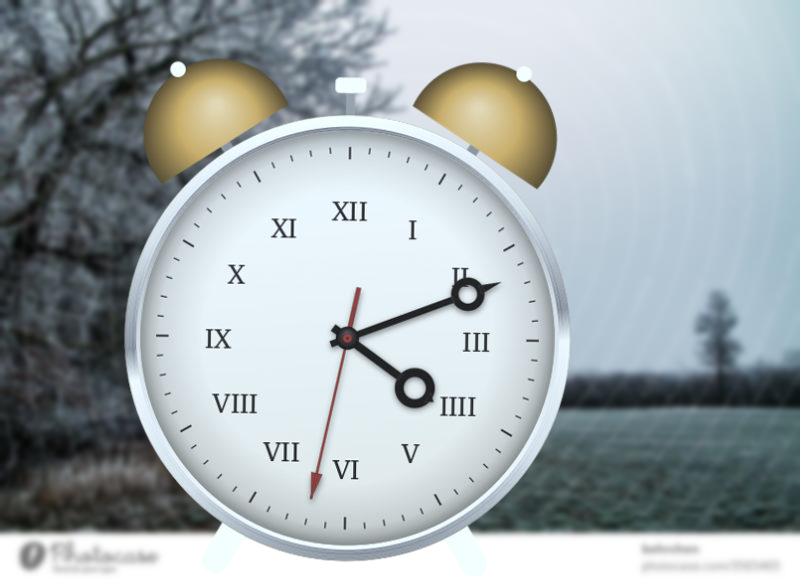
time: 4:11:32
